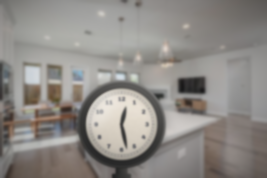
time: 12:28
